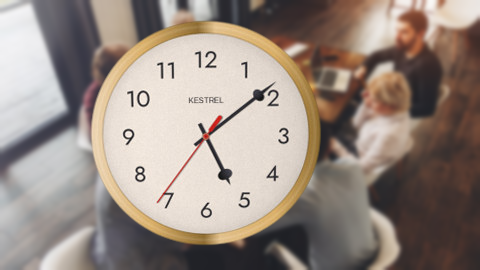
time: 5:08:36
